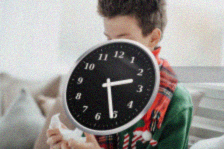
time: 2:26
